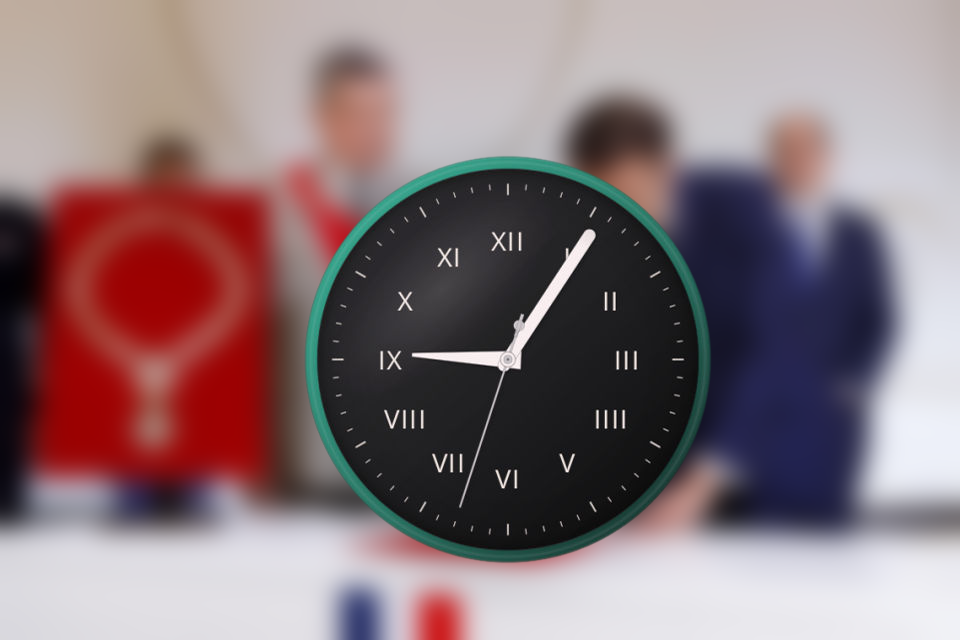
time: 9:05:33
